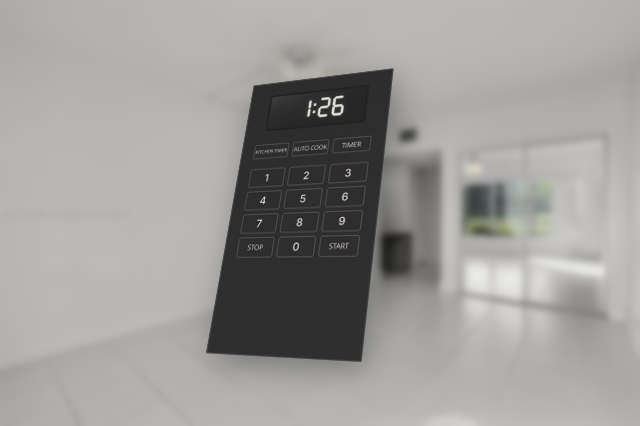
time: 1:26
